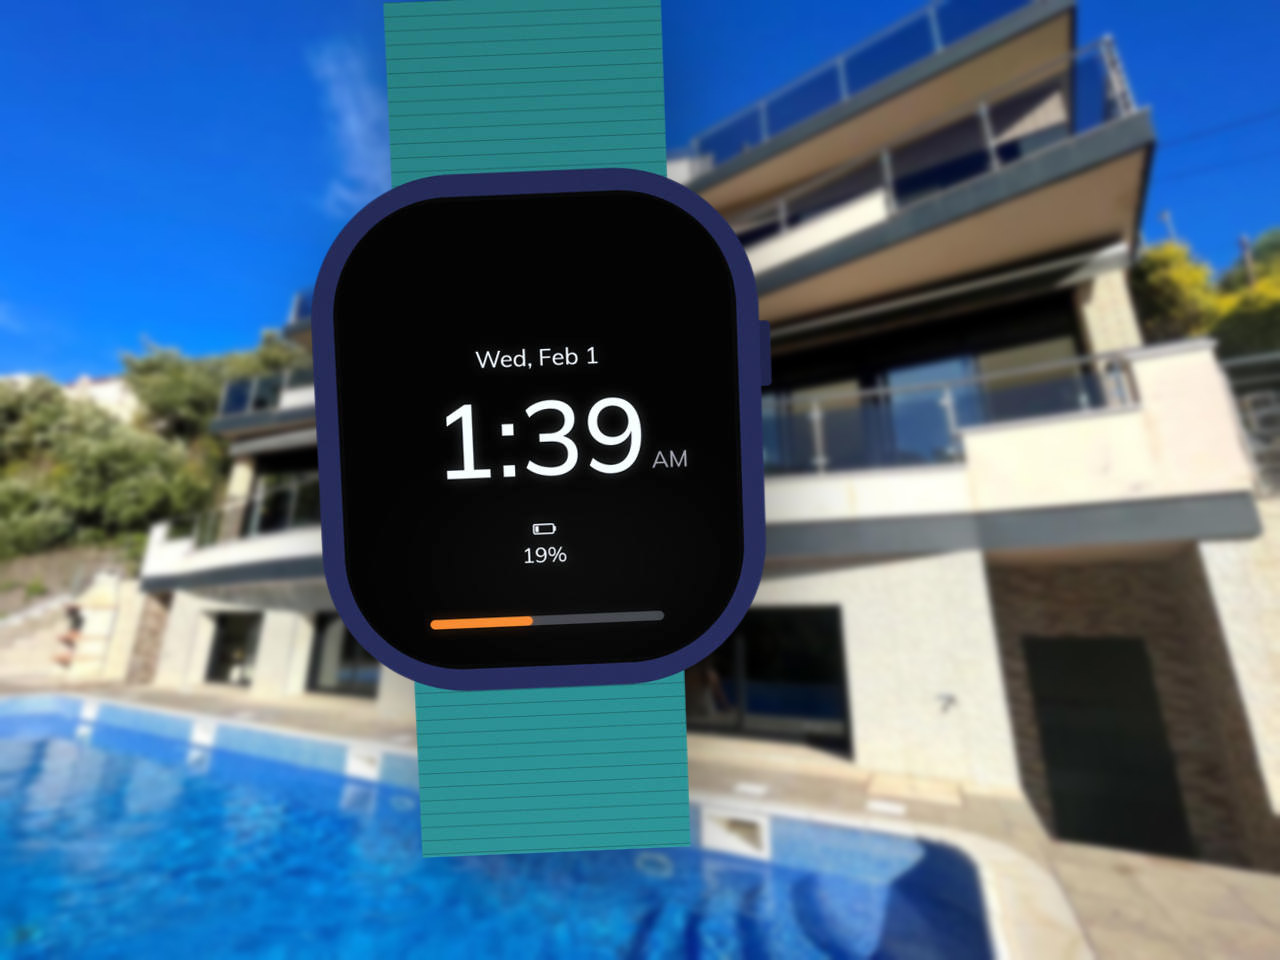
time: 1:39
